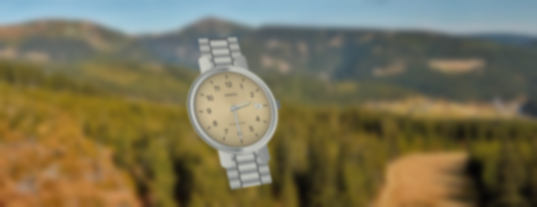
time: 2:30
